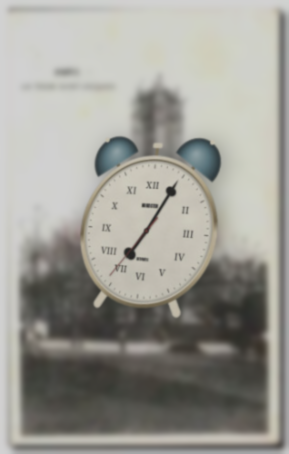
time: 7:04:36
